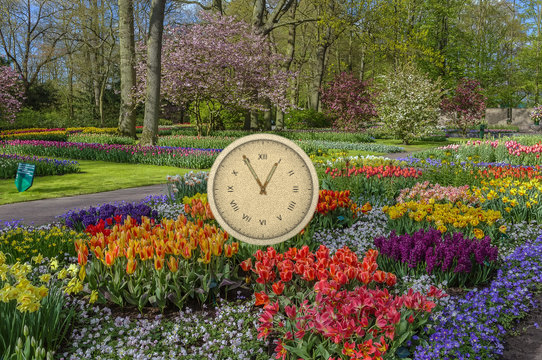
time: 12:55
